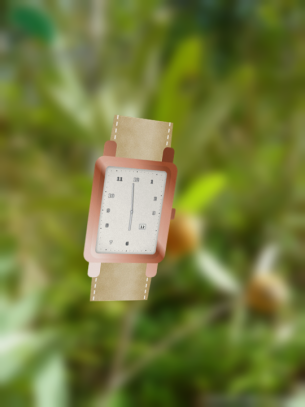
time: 5:59
